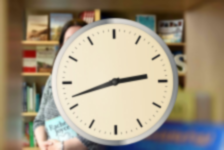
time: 2:42
